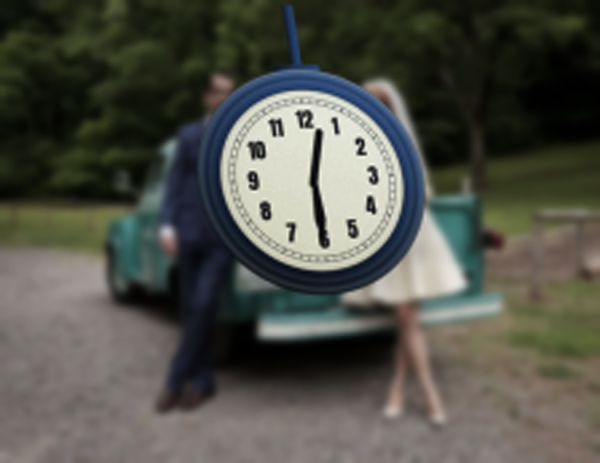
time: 12:30
